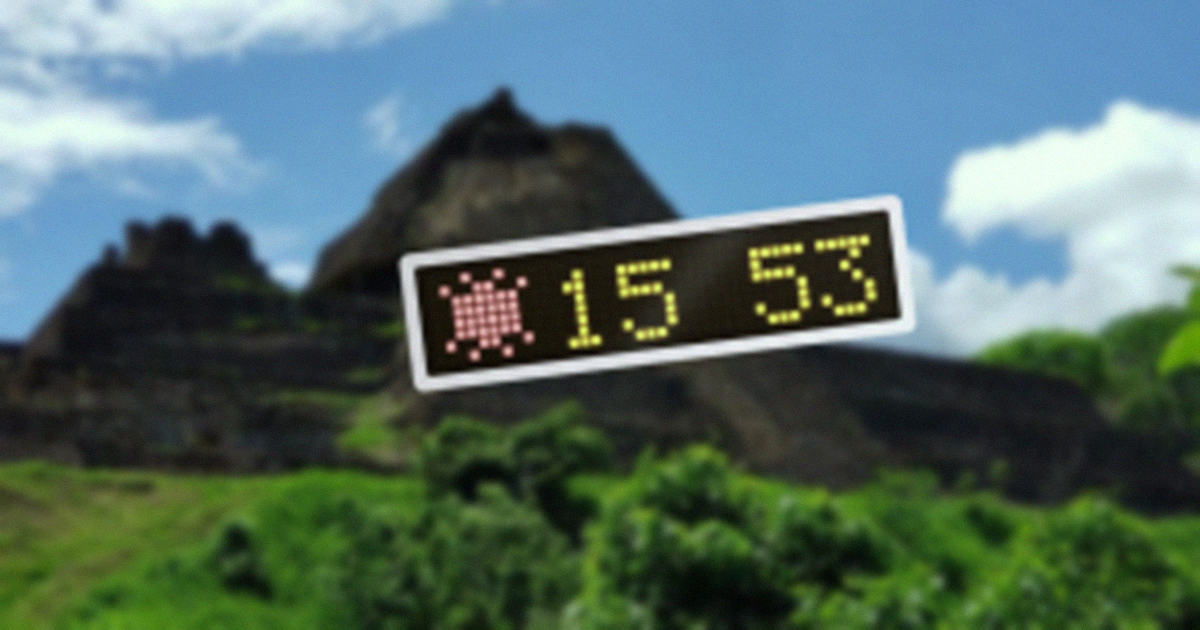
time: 15:53
